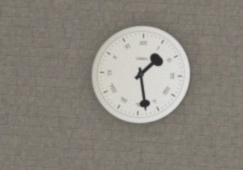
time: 1:28
